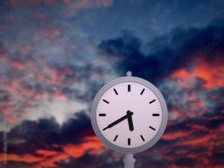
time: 5:40
